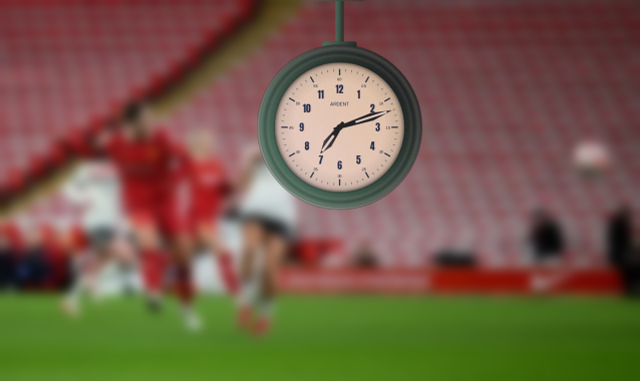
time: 7:12
